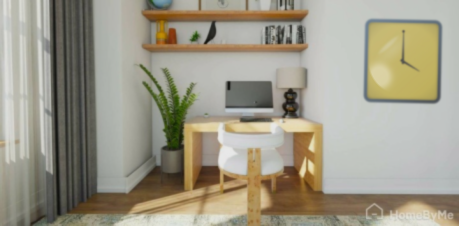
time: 4:00
